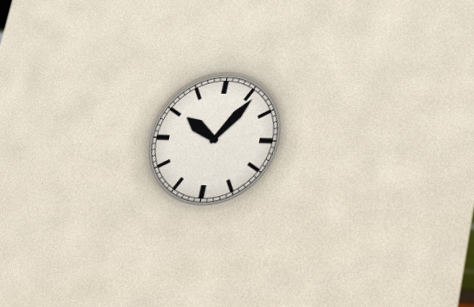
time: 10:06
